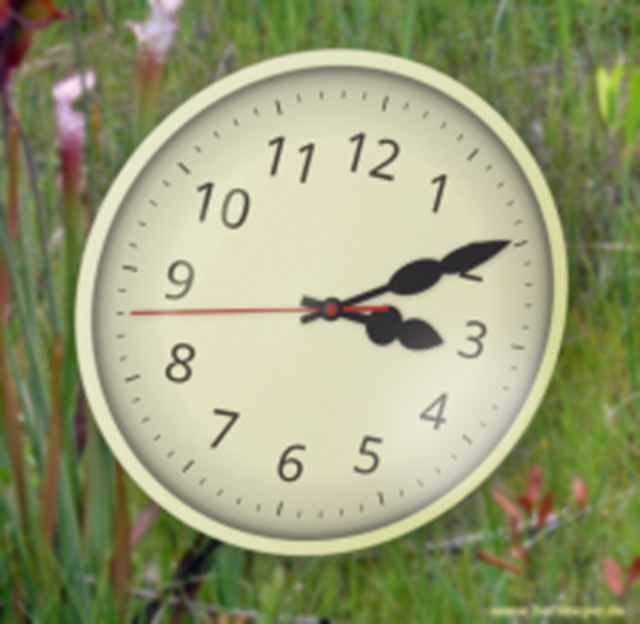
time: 3:09:43
